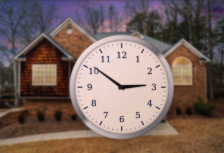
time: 2:51
